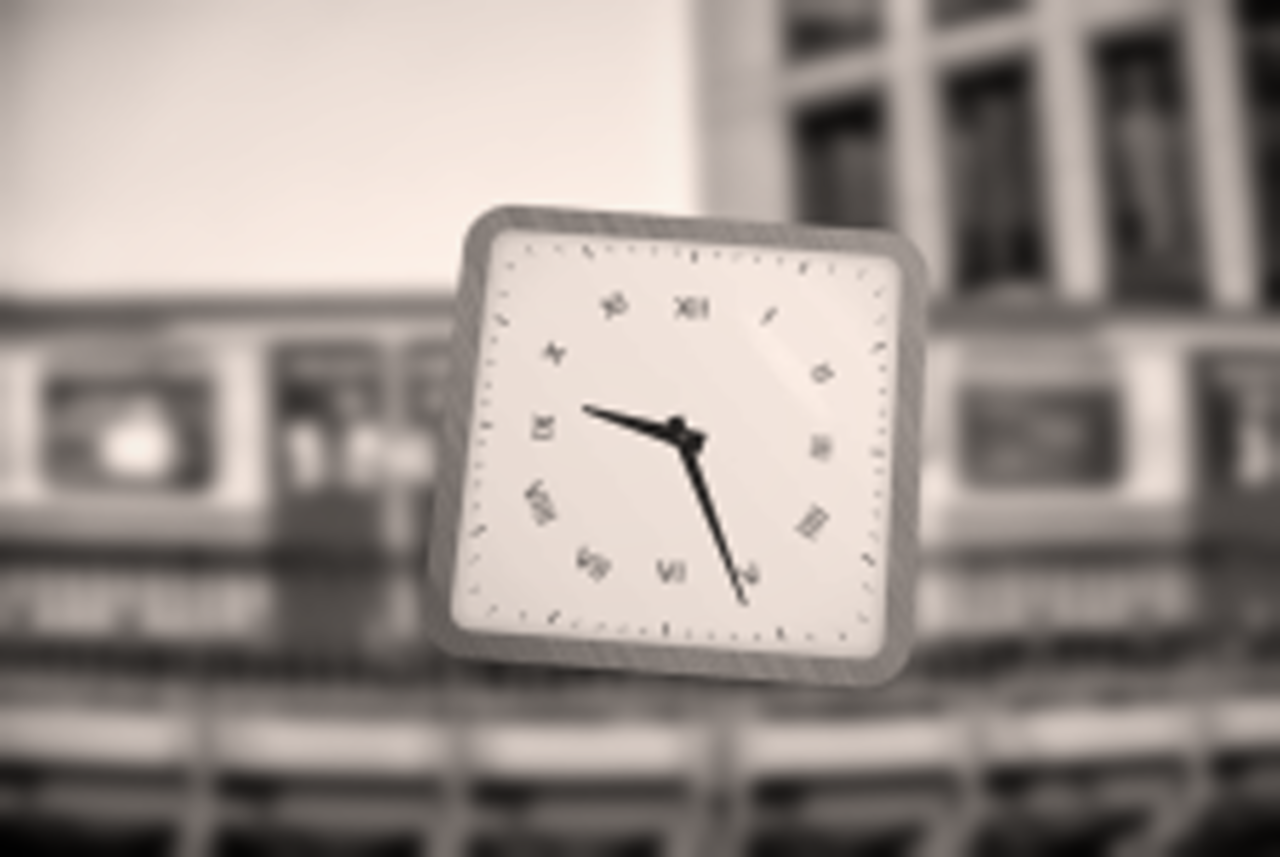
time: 9:26
